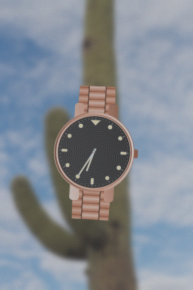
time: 6:35
